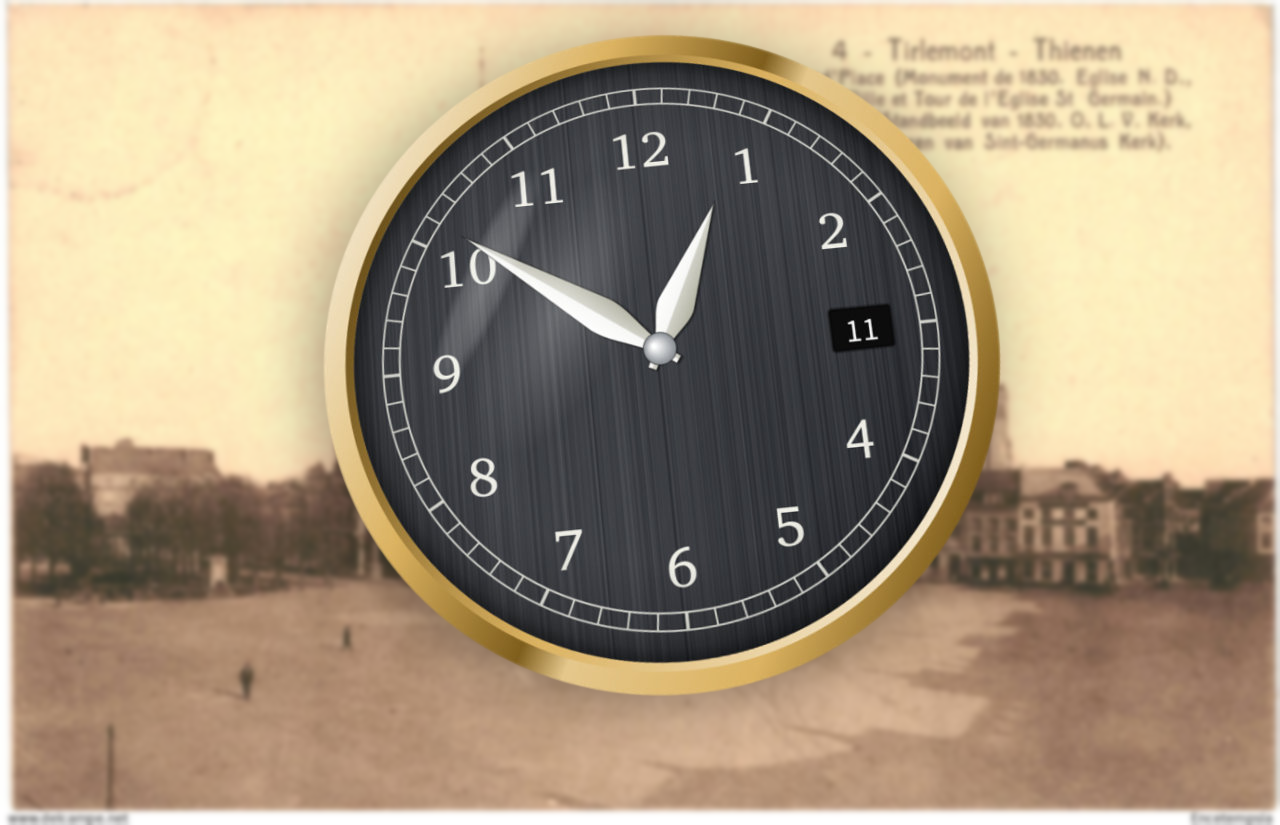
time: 12:51
